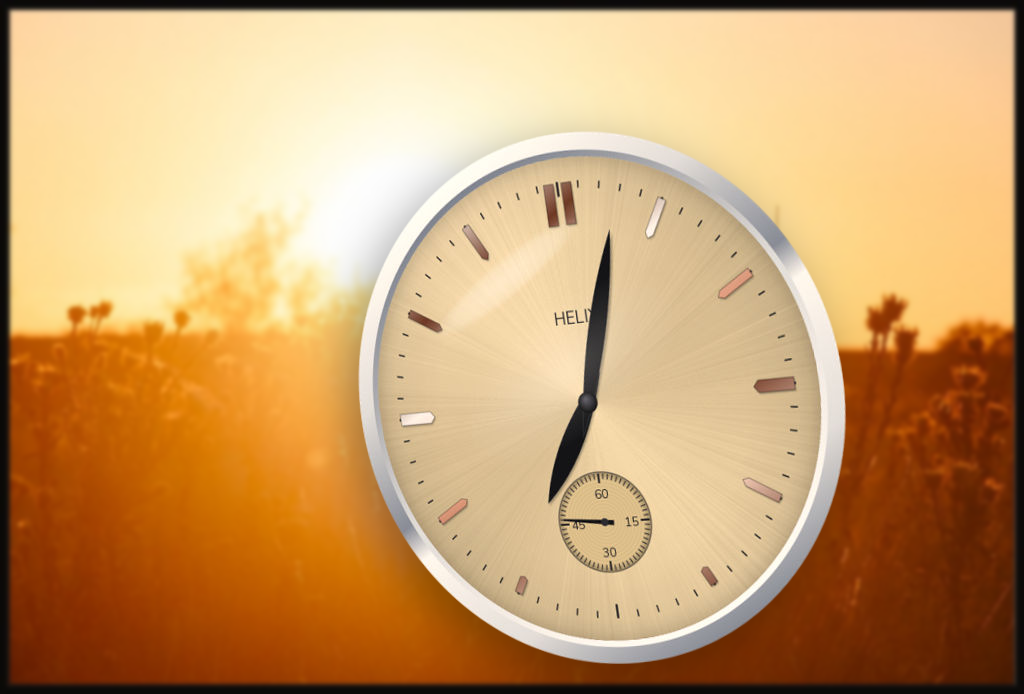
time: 7:02:46
